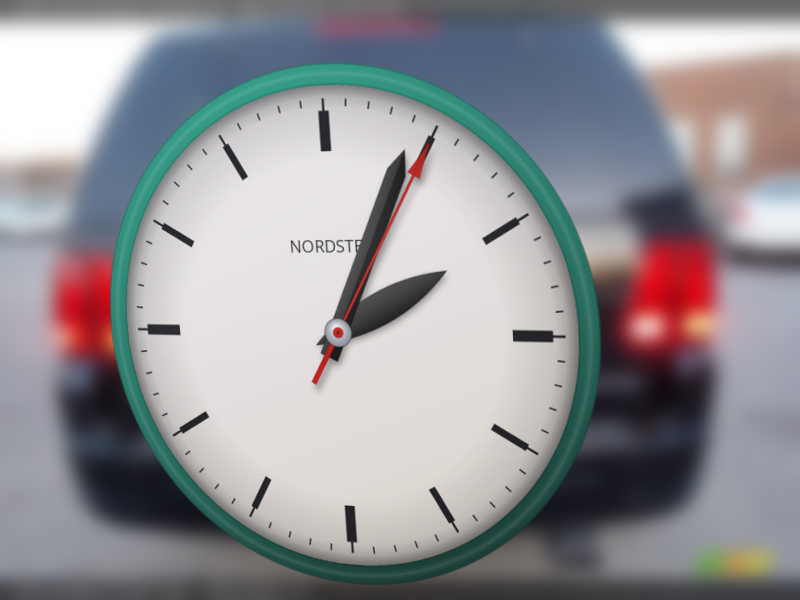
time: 2:04:05
